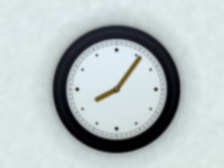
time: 8:06
